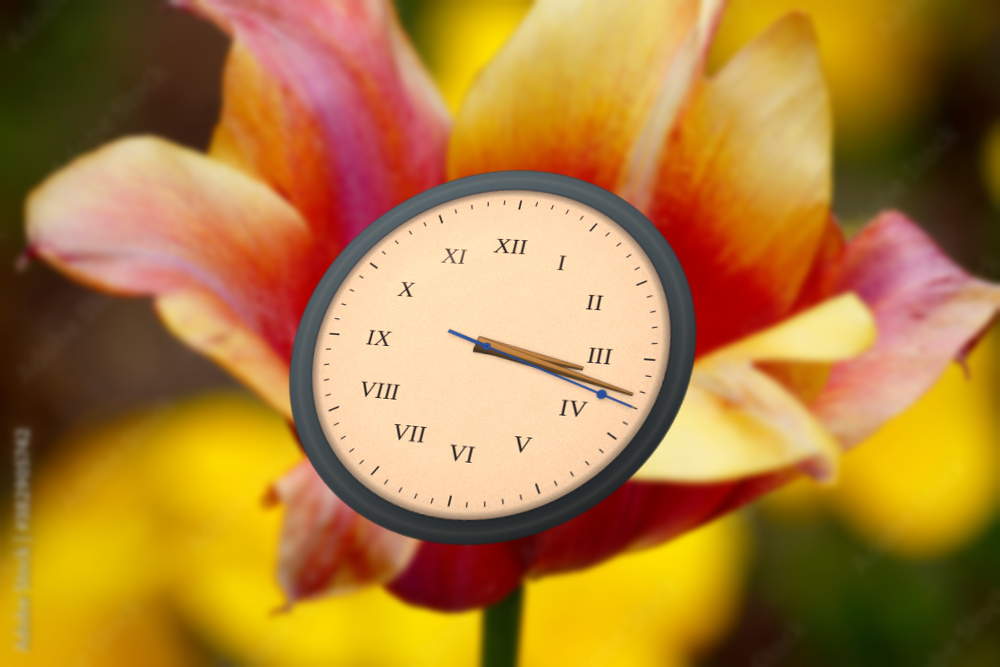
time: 3:17:18
